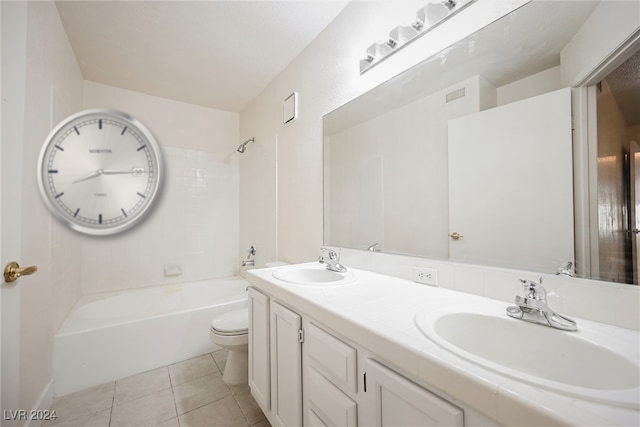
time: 8:15
